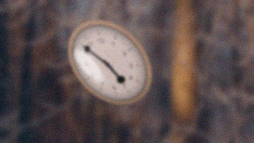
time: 4:52
